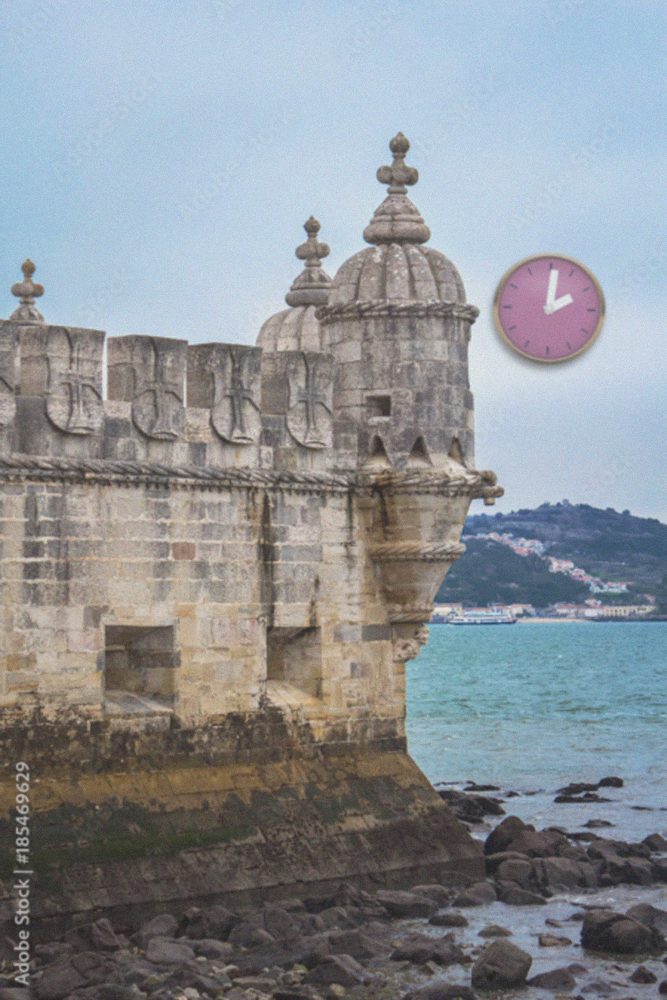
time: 2:01
